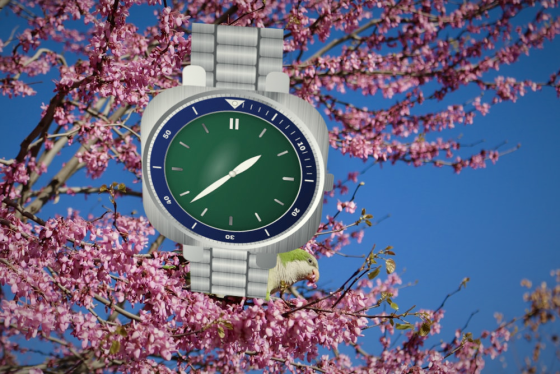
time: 1:38
